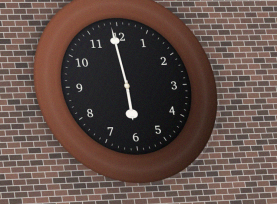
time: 5:59
